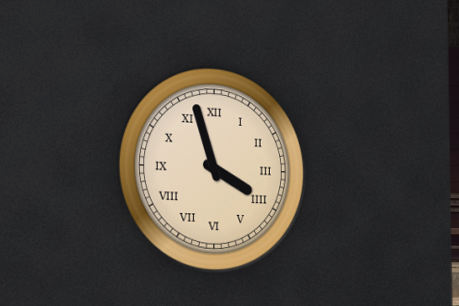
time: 3:57
